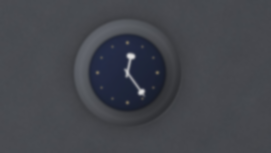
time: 12:24
